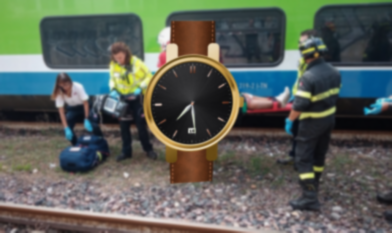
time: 7:29
